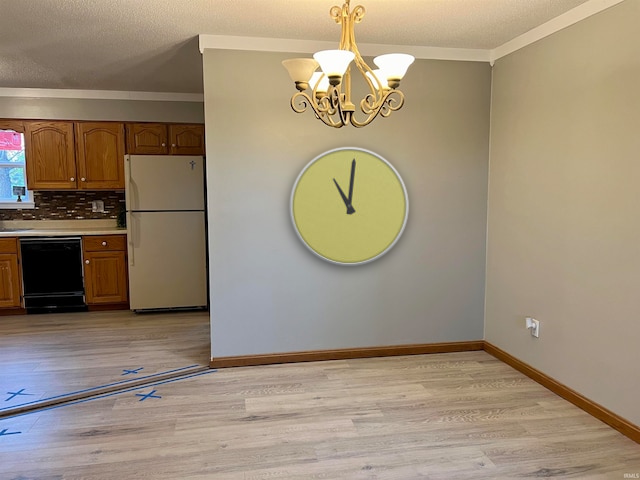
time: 11:01
